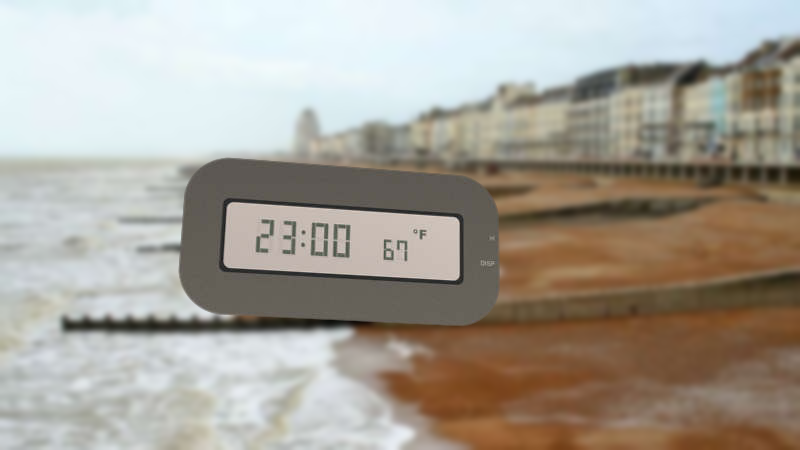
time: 23:00
